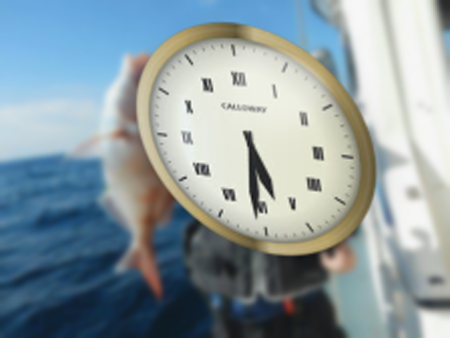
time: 5:31
